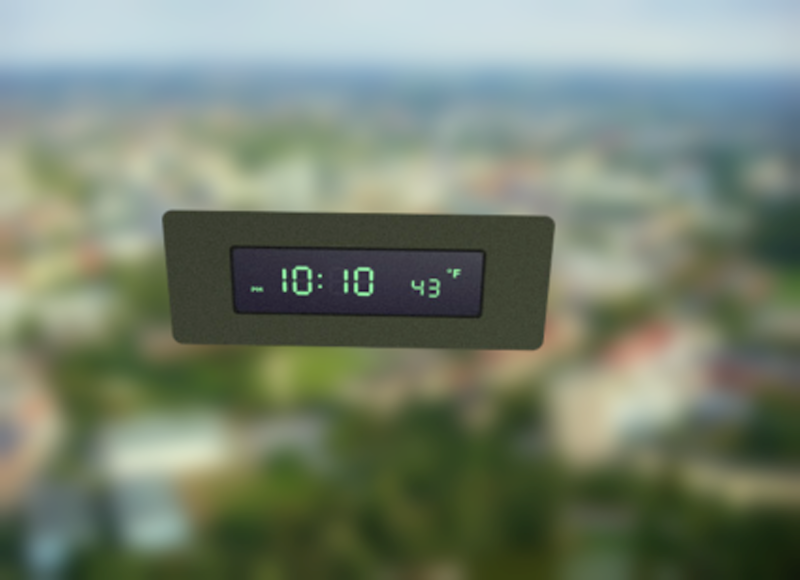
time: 10:10
